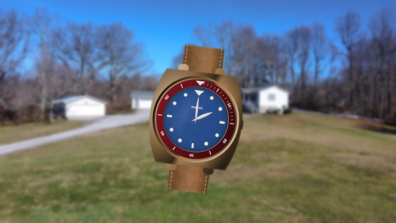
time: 2:00
